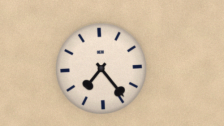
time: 7:24
